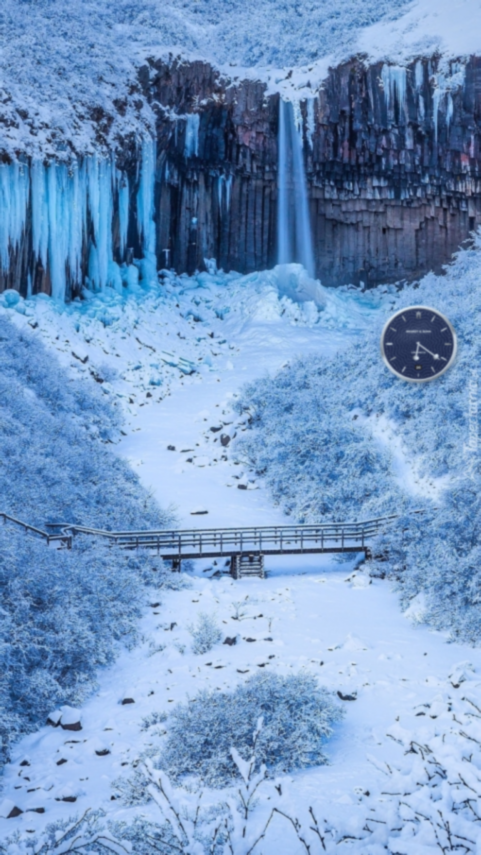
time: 6:21
